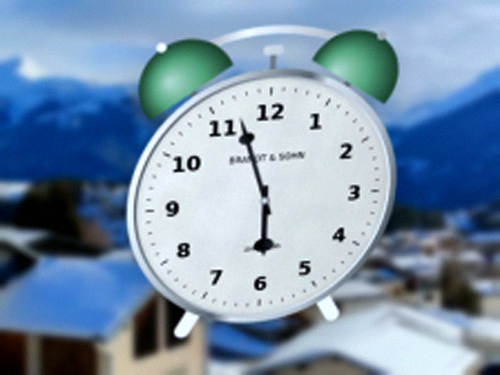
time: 5:57
